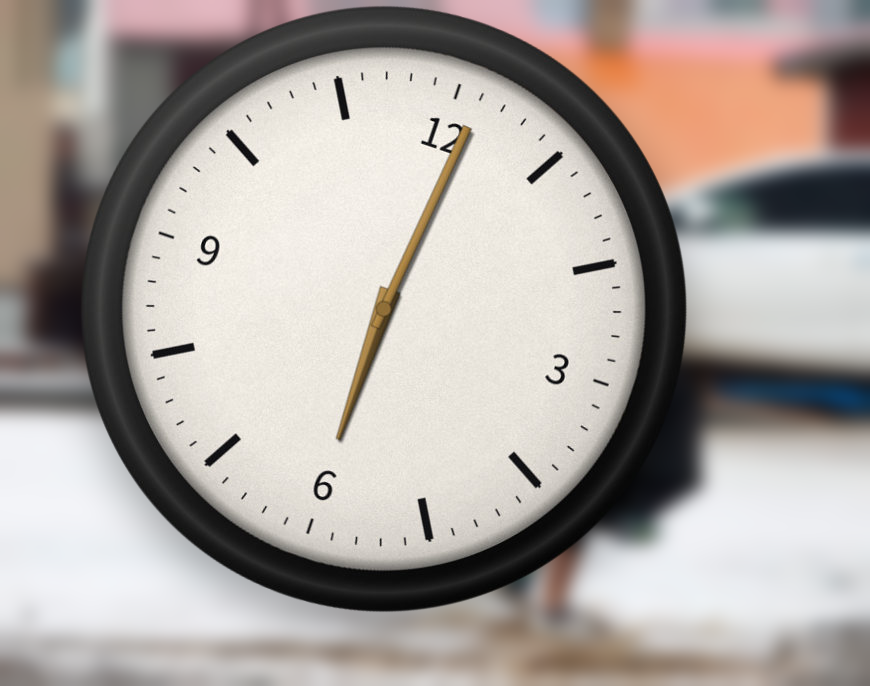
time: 6:01
